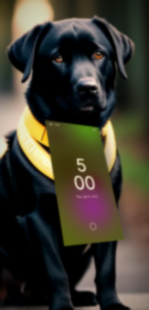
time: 5:00
